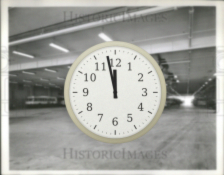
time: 11:58
